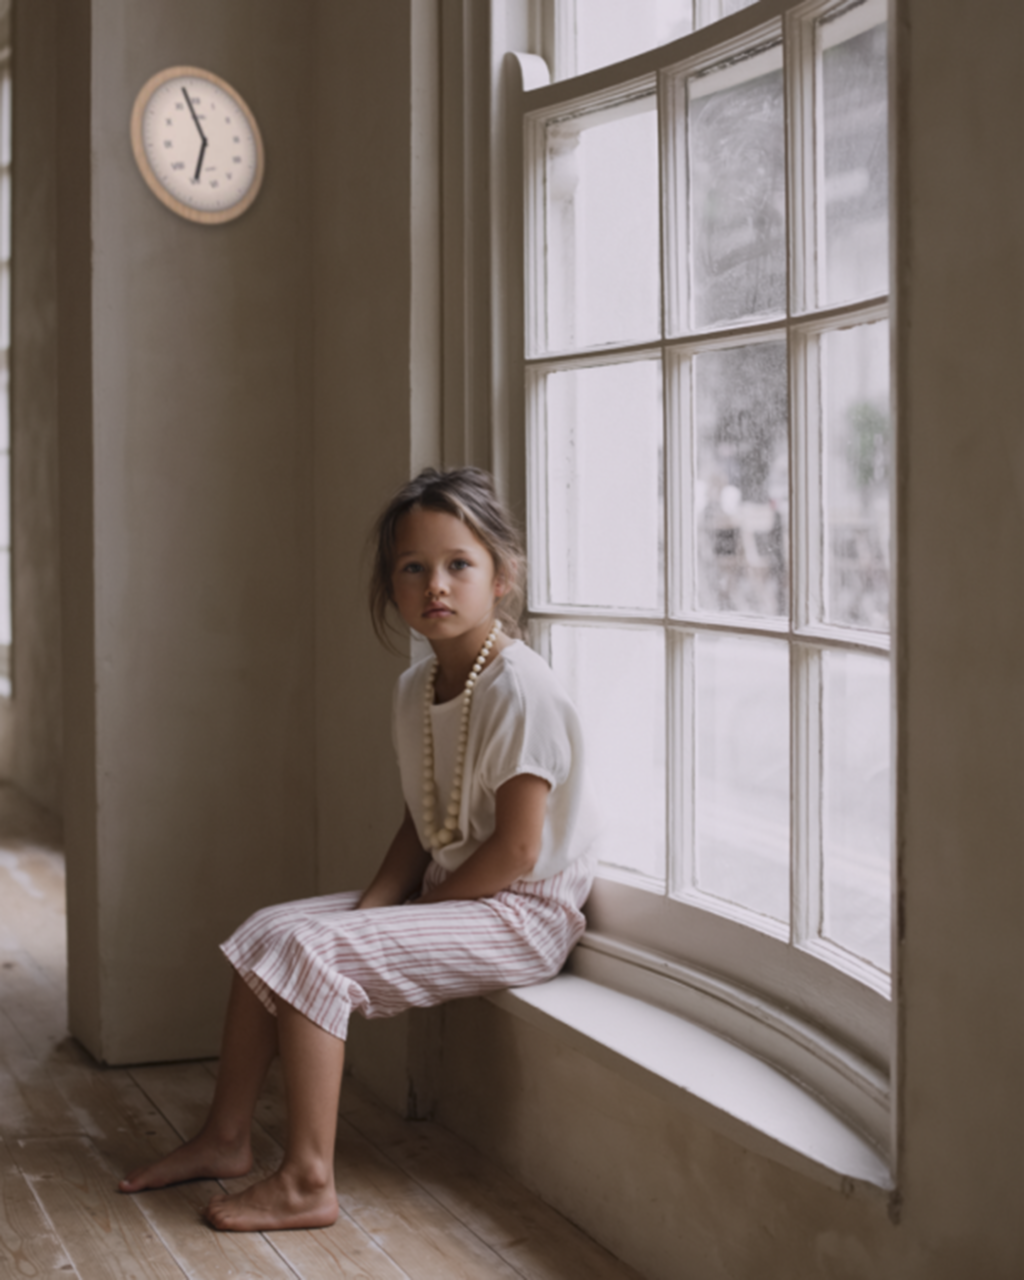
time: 6:58
